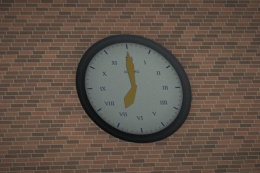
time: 7:00
